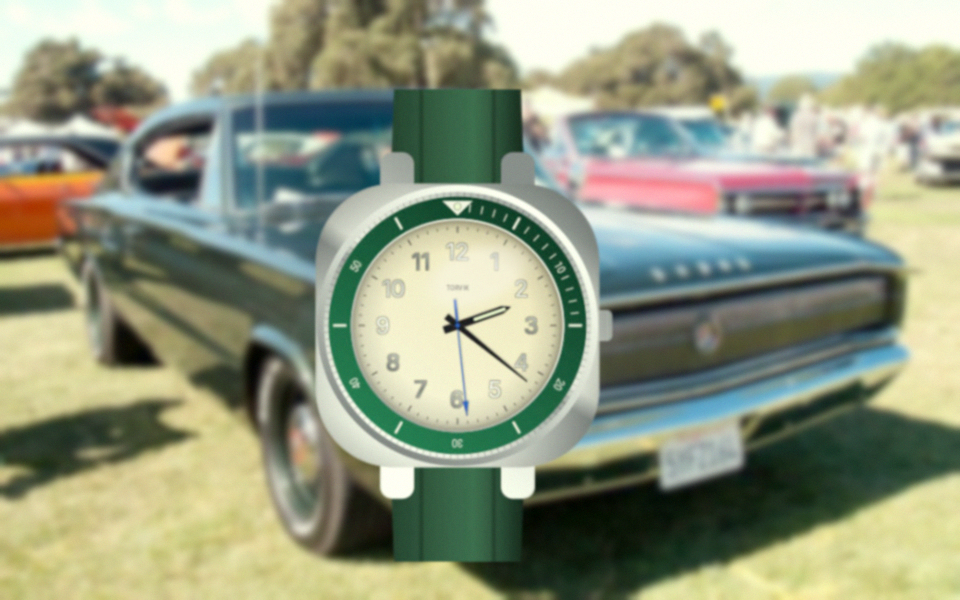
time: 2:21:29
